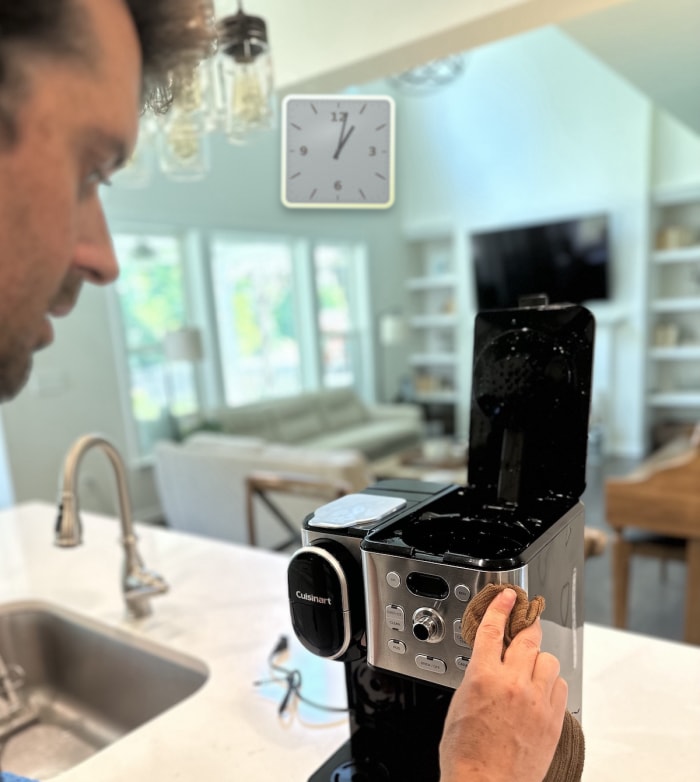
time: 1:02
